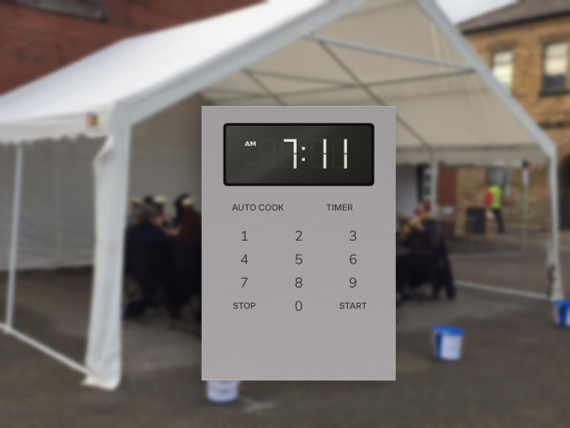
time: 7:11
